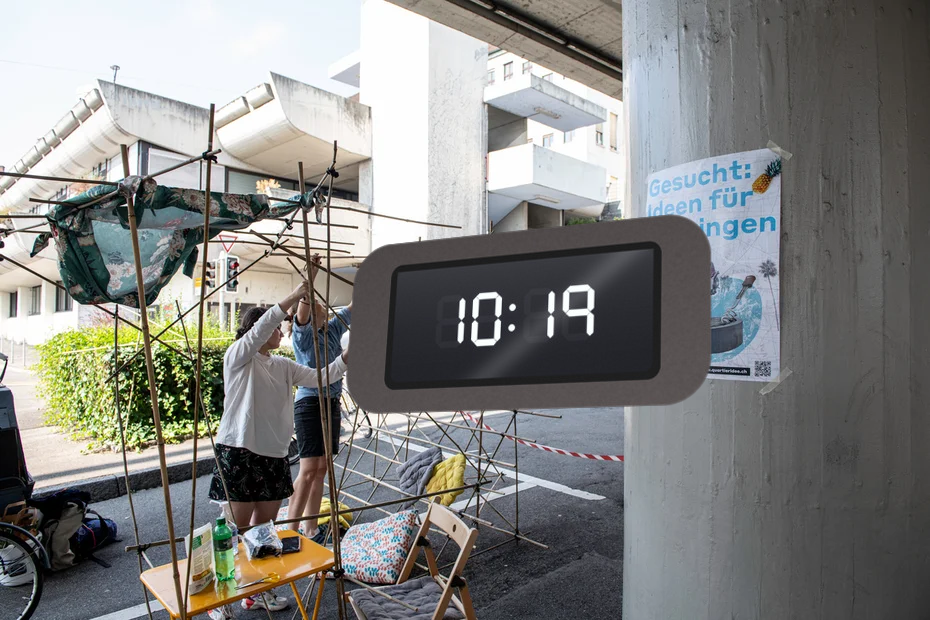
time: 10:19
